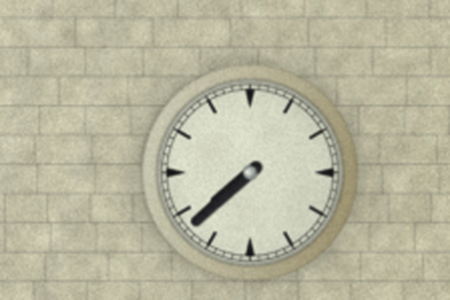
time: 7:38
